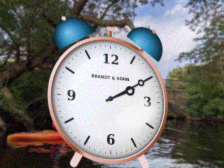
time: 2:10
